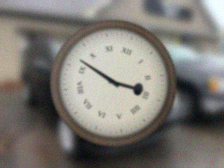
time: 2:47
